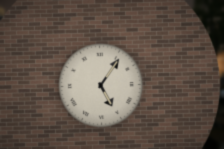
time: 5:06
